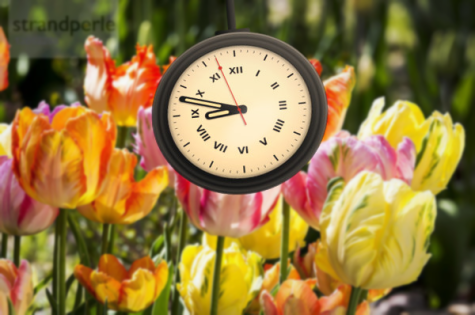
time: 8:47:57
